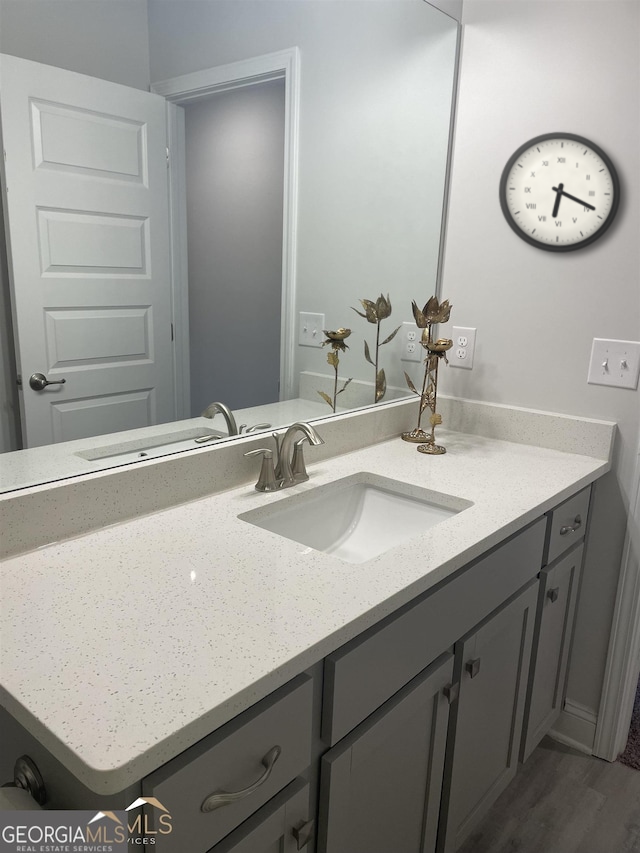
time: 6:19
